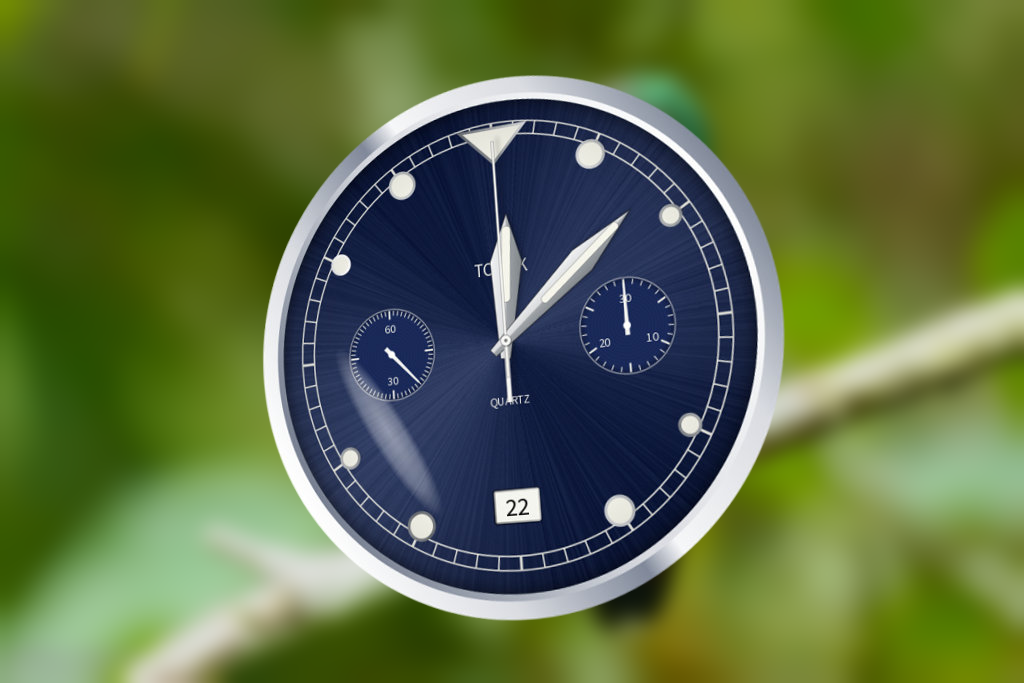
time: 12:08:23
